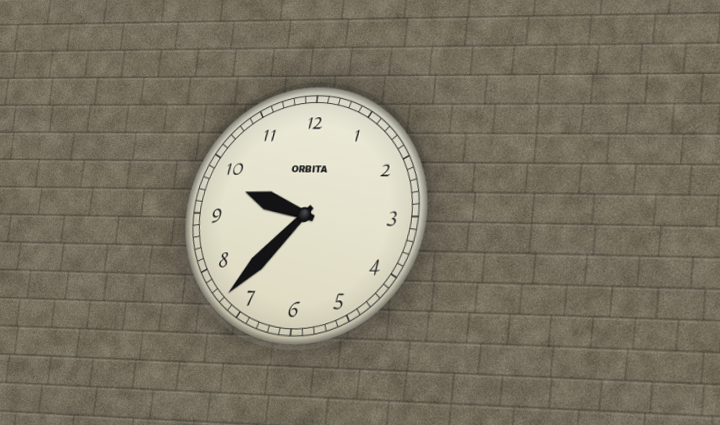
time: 9:37
